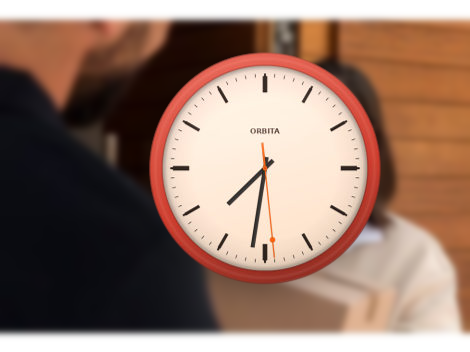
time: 7:31:29
